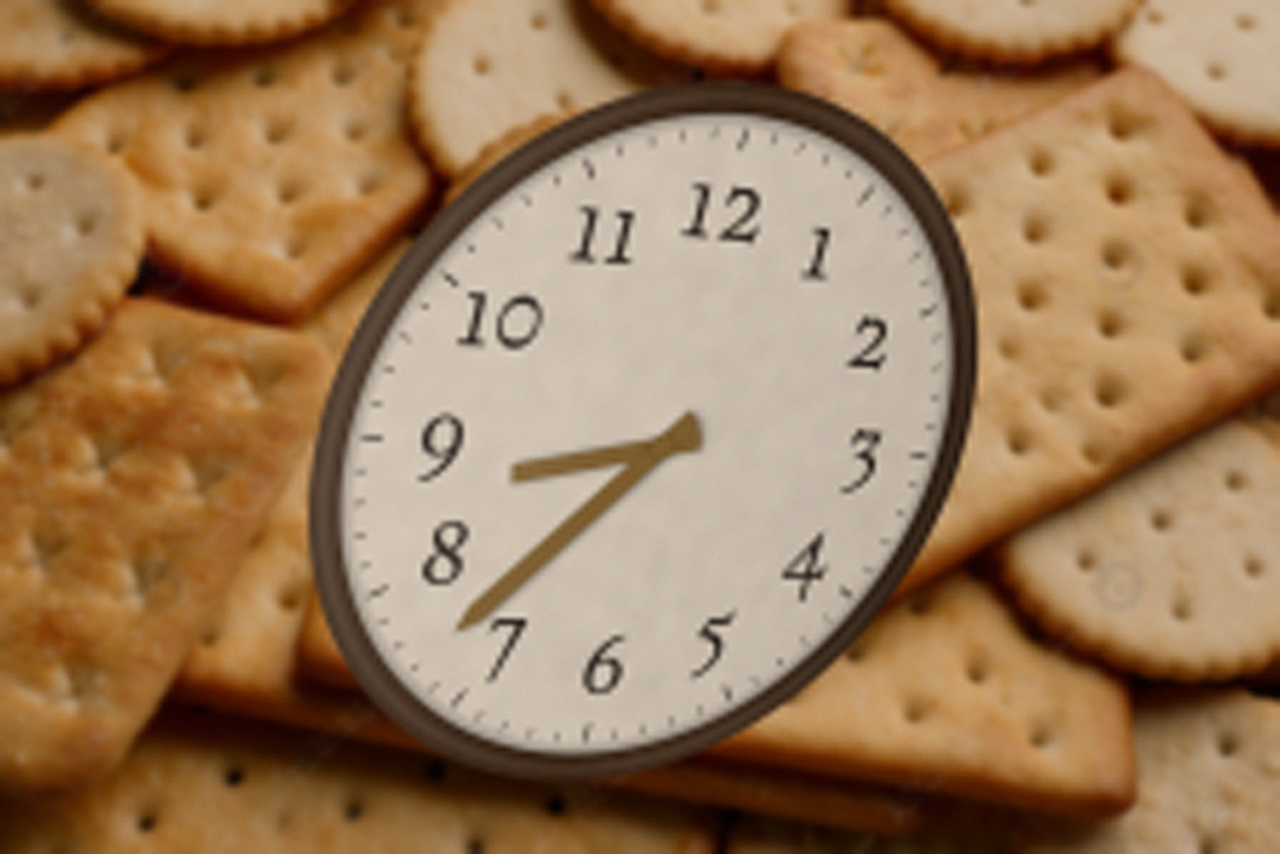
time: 8:37
